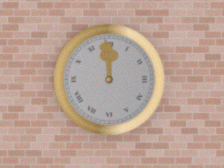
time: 11:59
